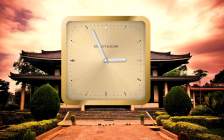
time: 2:56
